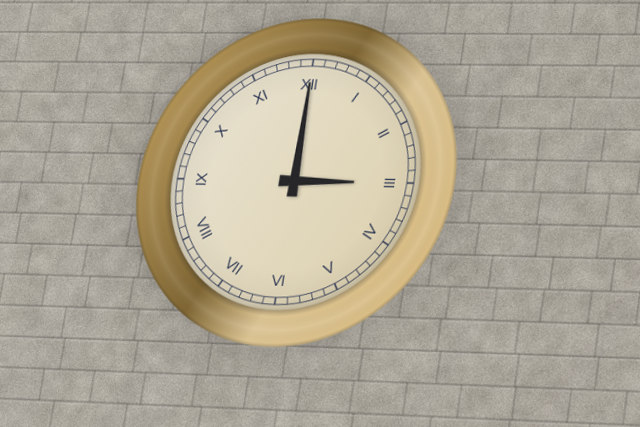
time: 3:00
